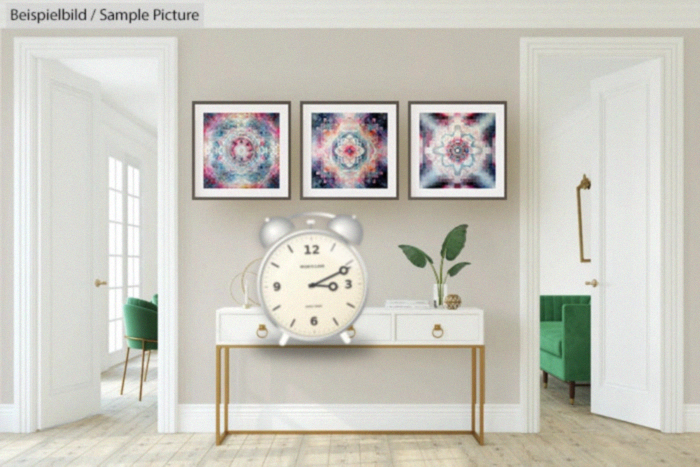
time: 3:11
